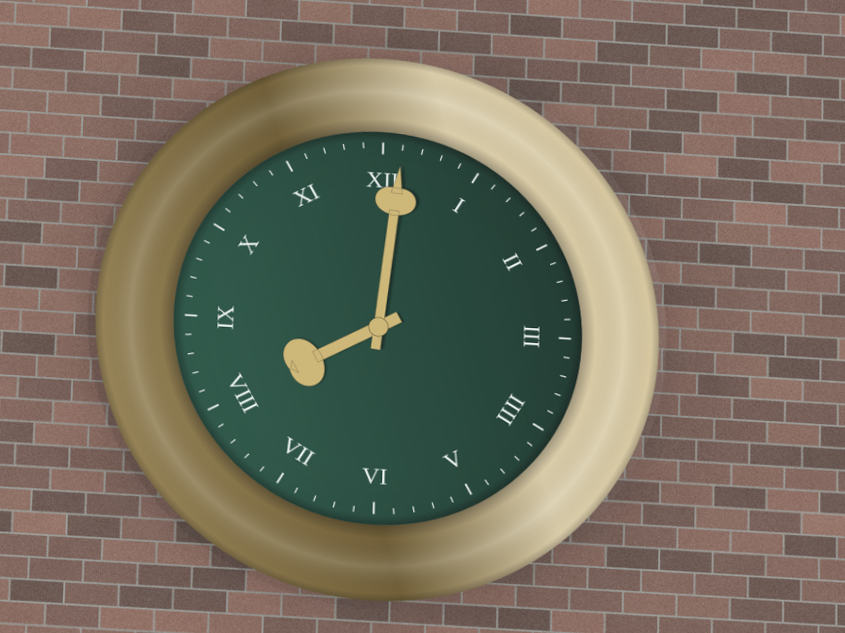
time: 8:01
